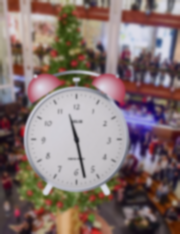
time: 11:28
